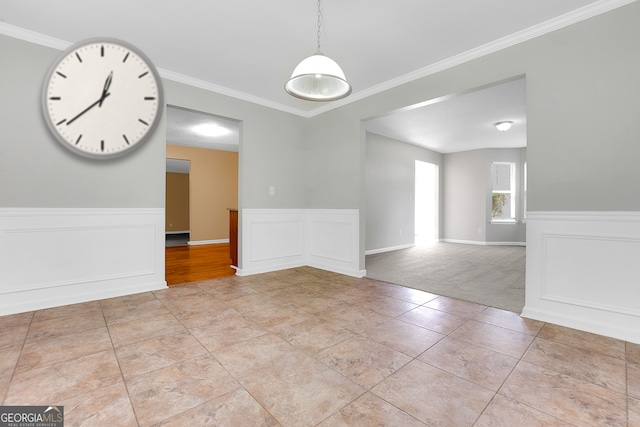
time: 12:39
